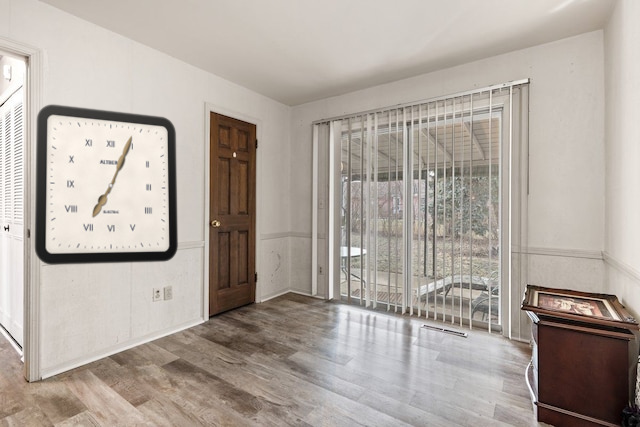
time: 7:04
